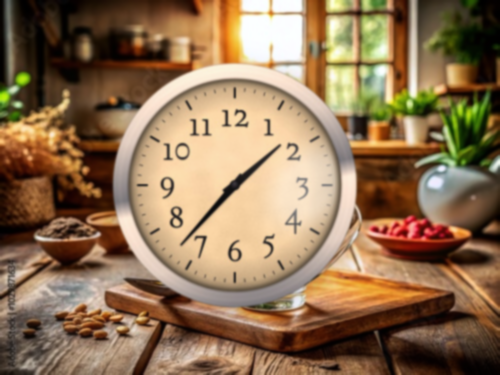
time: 1:37
